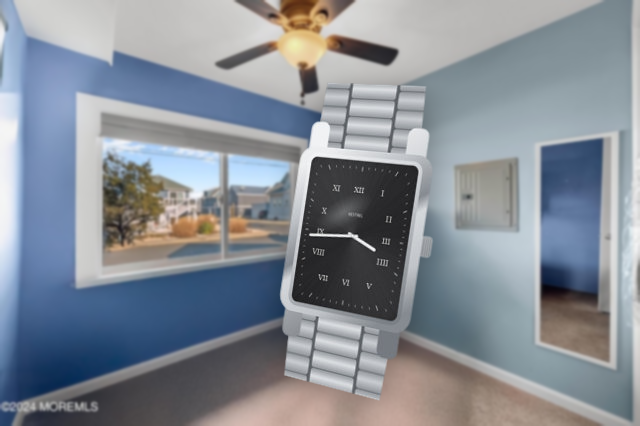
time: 3:44
